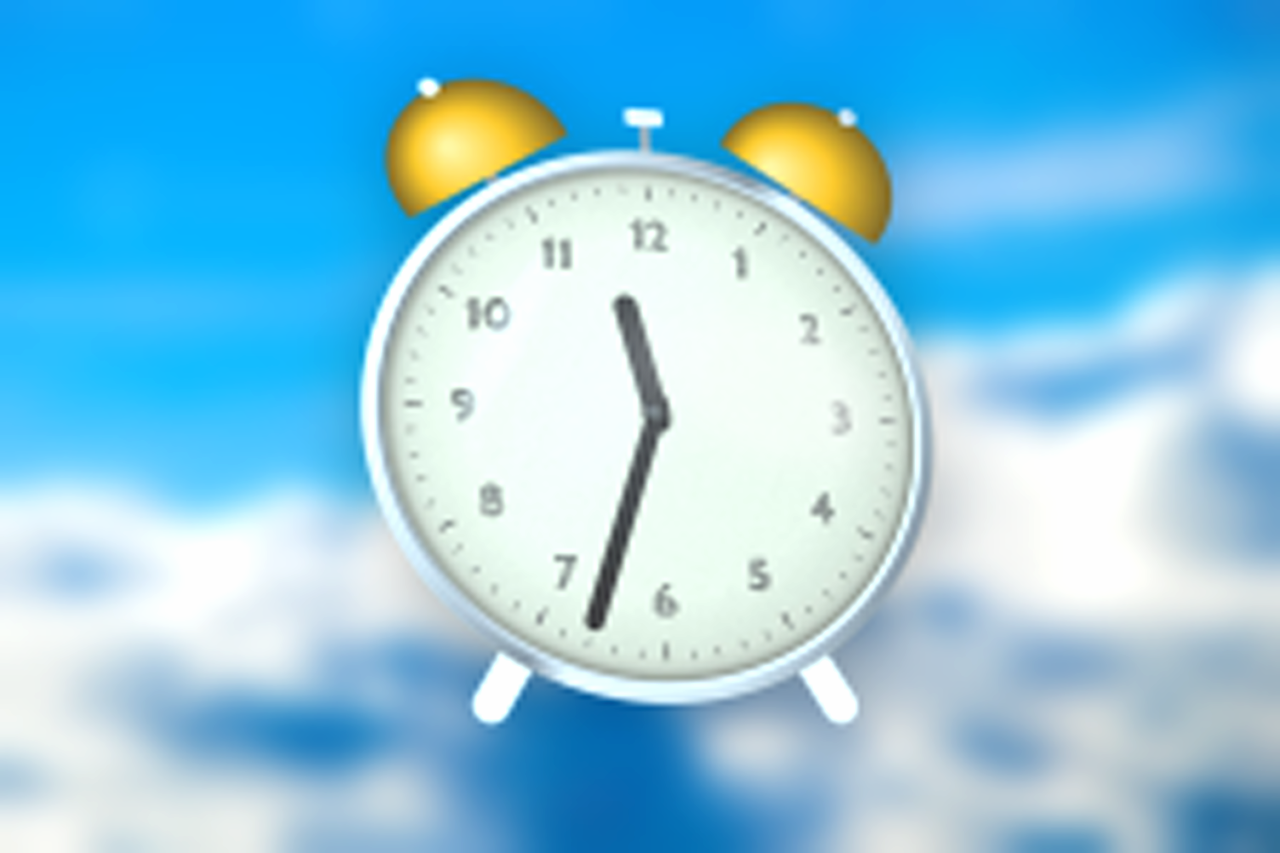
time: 11:33
